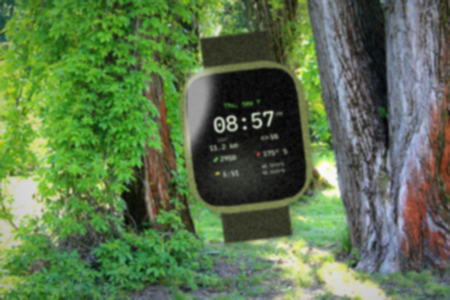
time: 8:57
